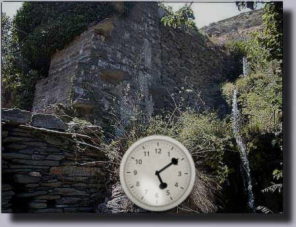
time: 5:09
